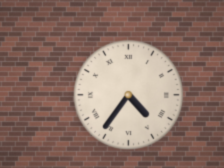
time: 4:36
